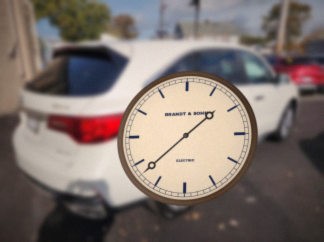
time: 1:38
